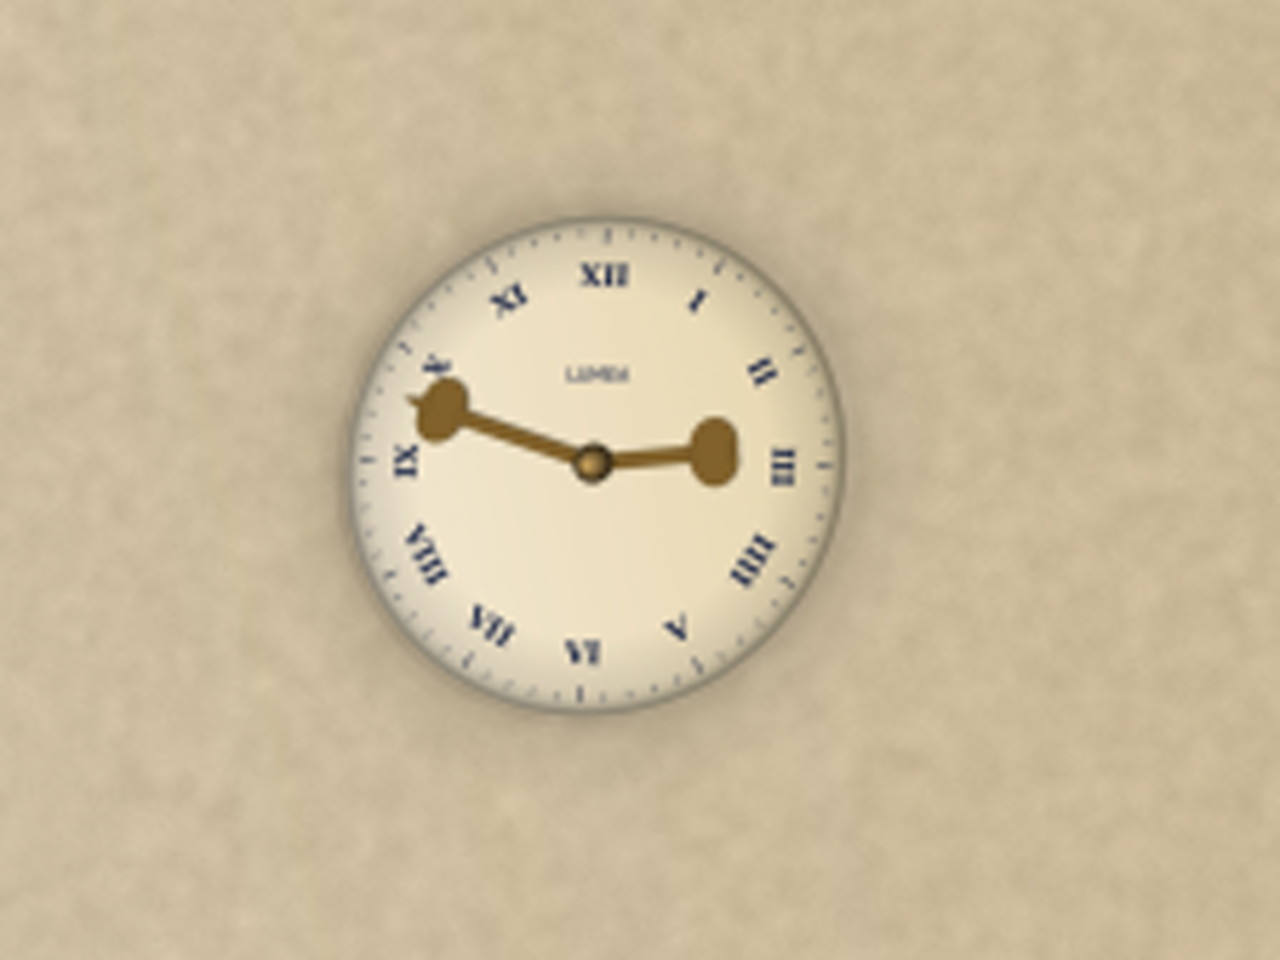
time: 2:48
